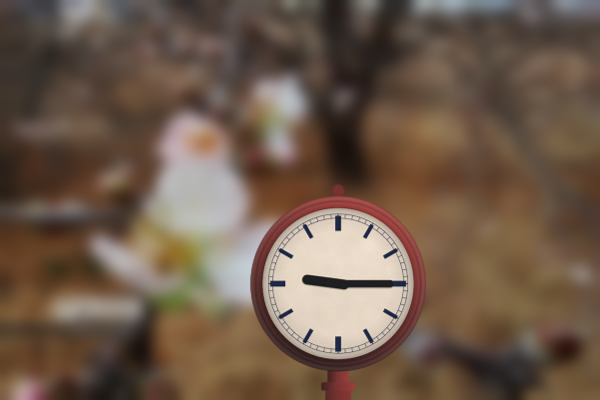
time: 9:15
